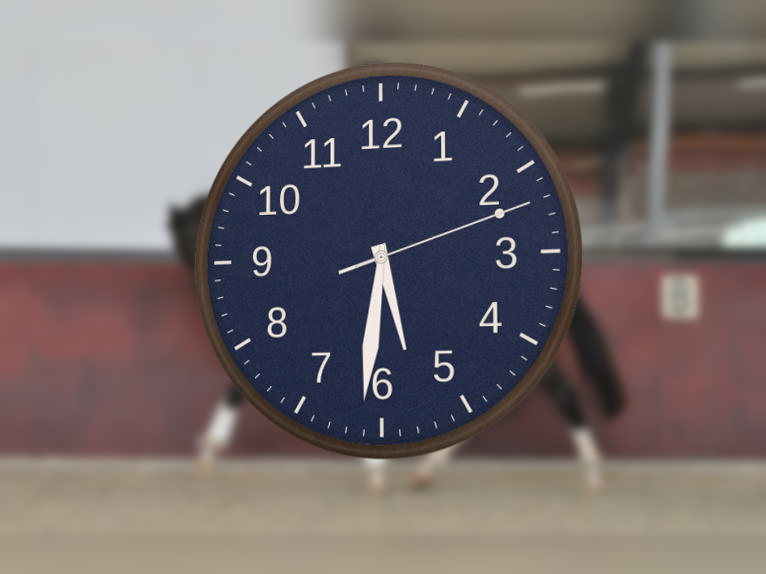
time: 5:31:12
